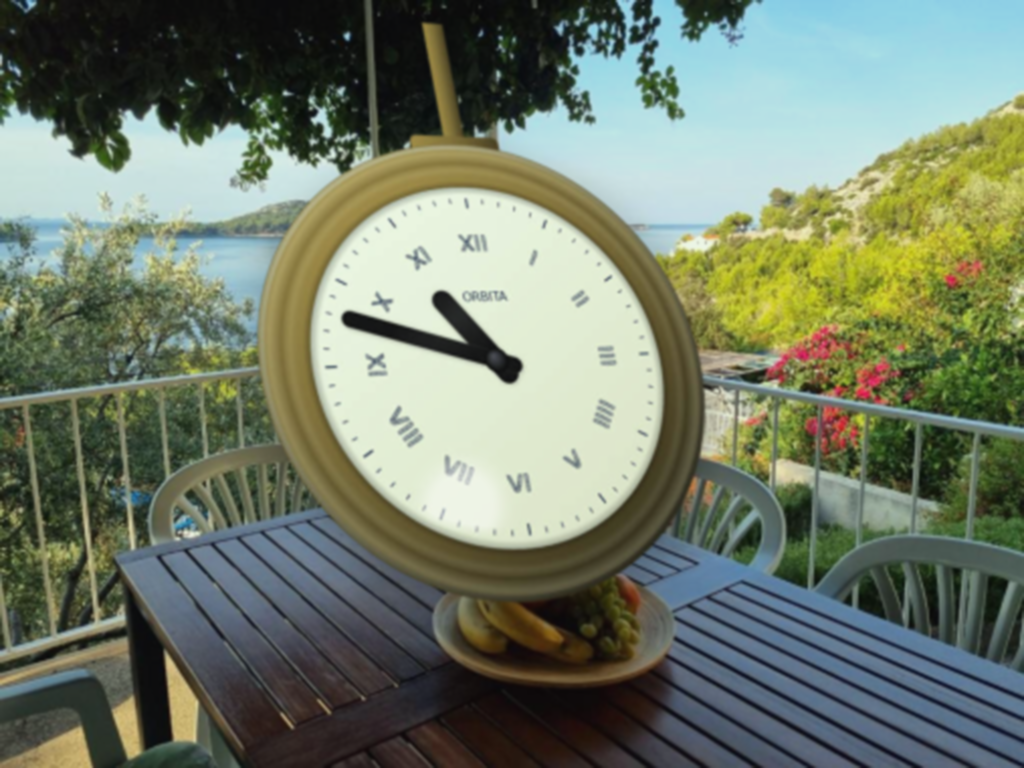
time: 10:48
